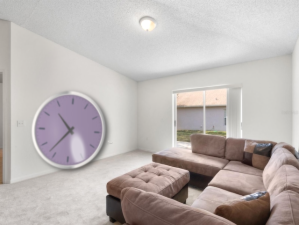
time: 10:37
